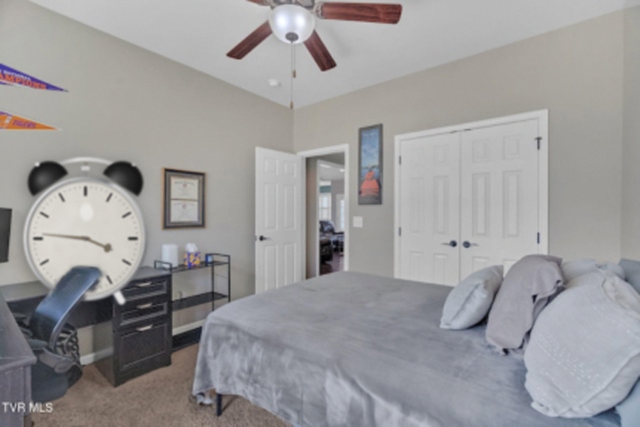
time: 3:46
